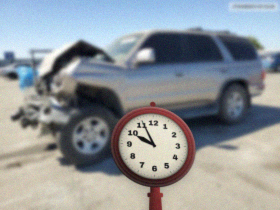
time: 9:56
